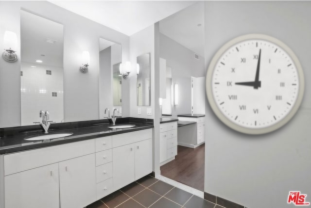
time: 9:01
